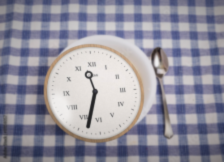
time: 11:33
